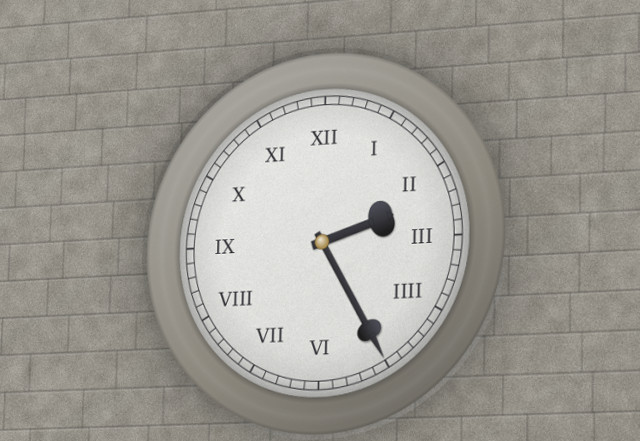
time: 2:25
